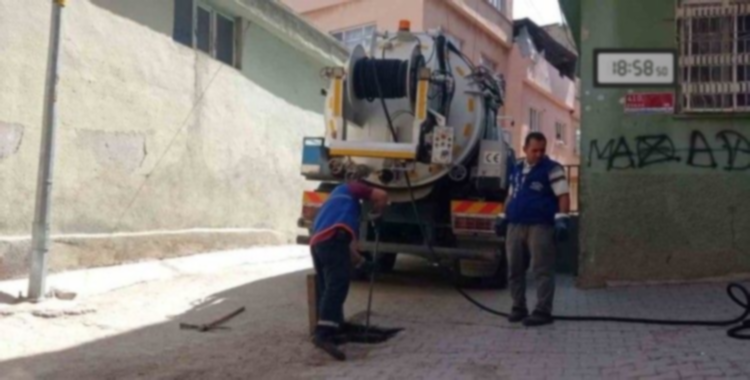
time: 18:58
